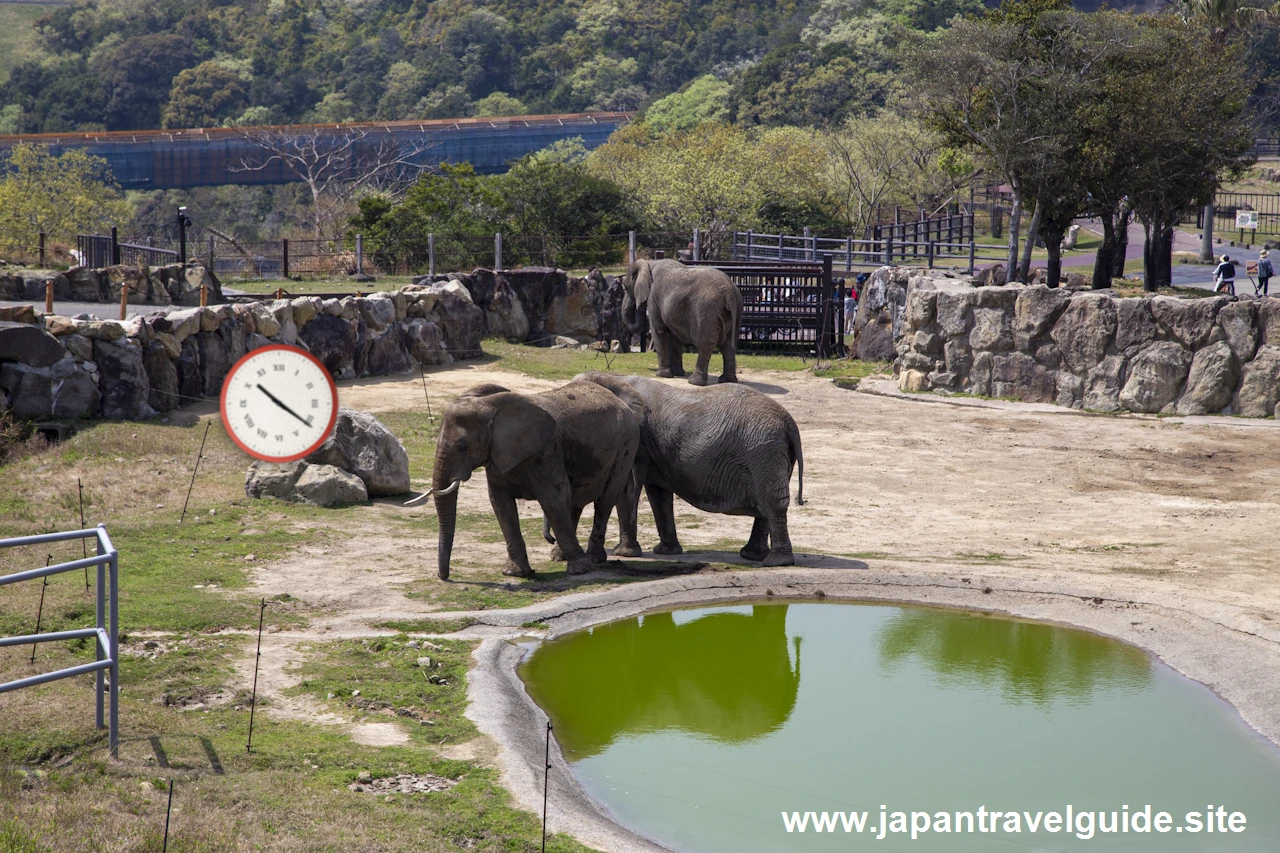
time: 10:21
